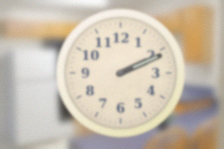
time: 2:11
